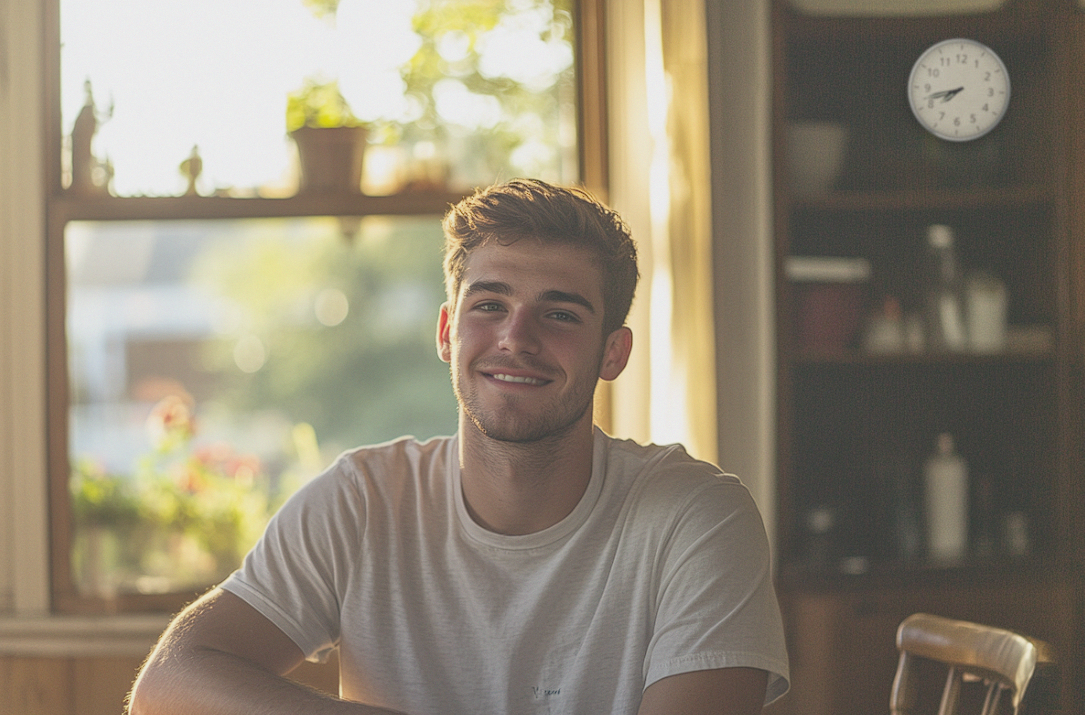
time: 7:42
